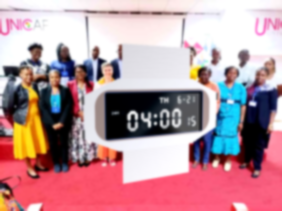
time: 4:00
